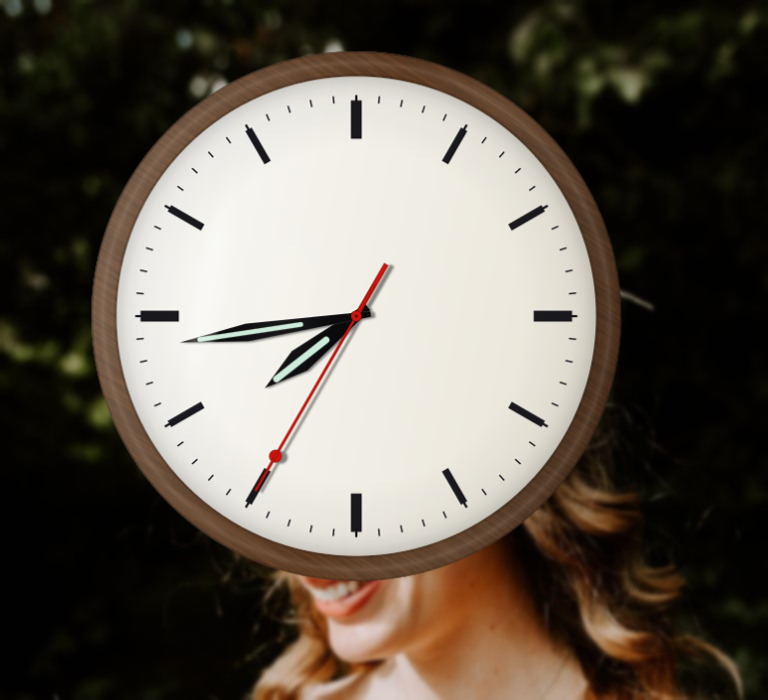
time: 7:43:35
